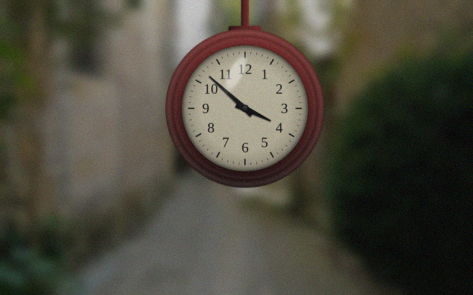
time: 3:52
